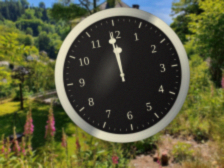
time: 11:59
